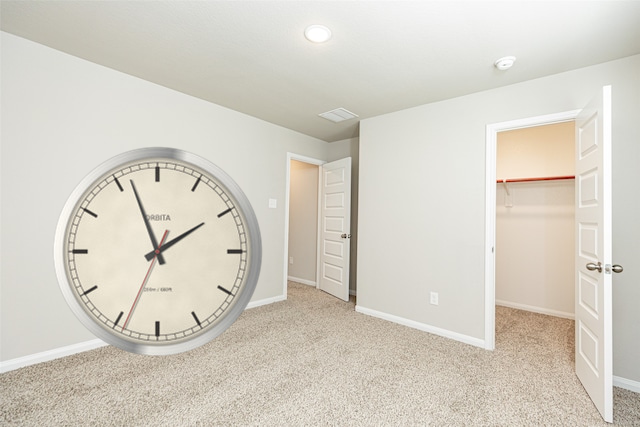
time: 1:56:34
